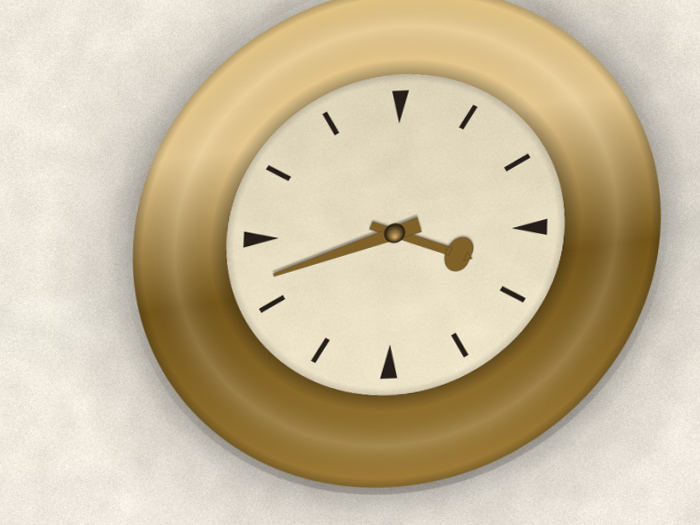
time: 3:42
